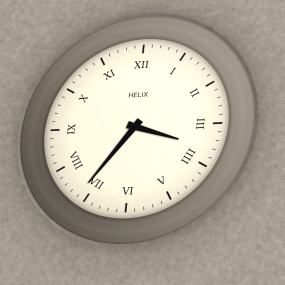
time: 3:36
